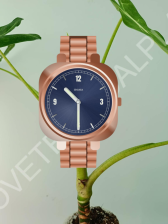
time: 10:30
